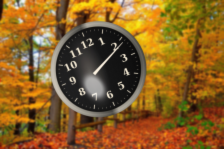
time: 2:11
